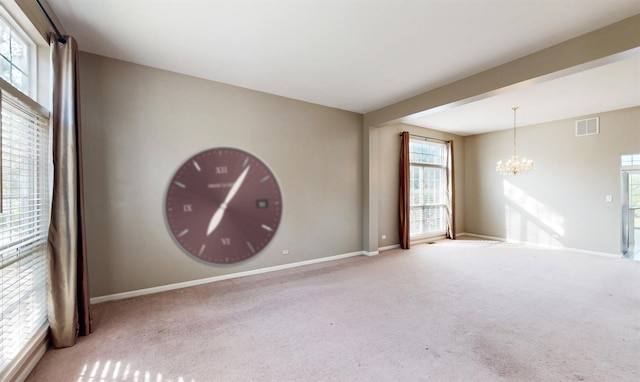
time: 7:06
